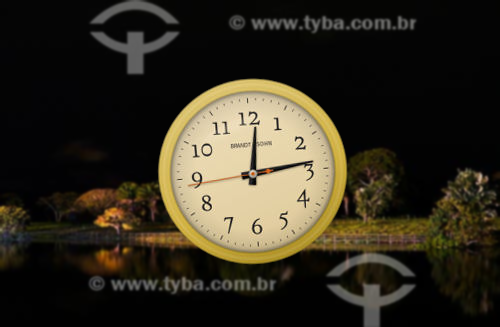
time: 12:13:44
